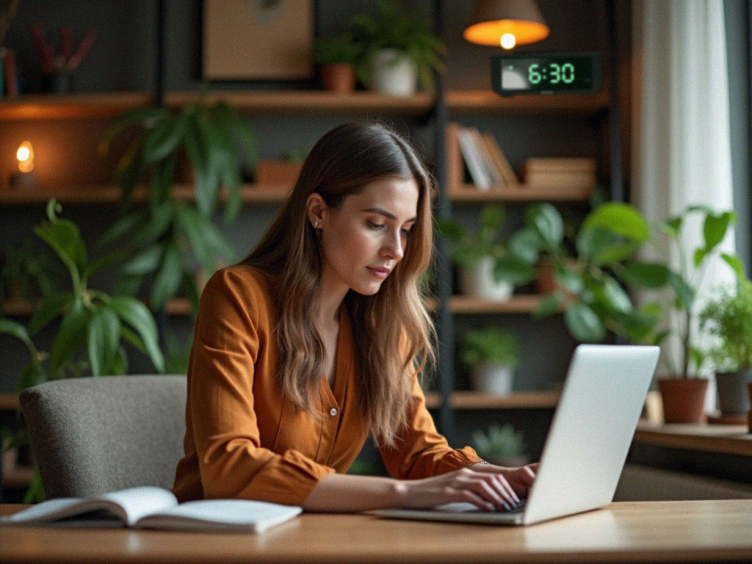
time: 6:30
